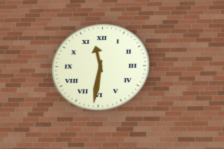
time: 11:31
